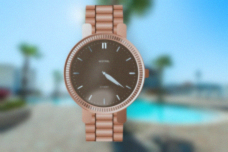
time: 4:21
